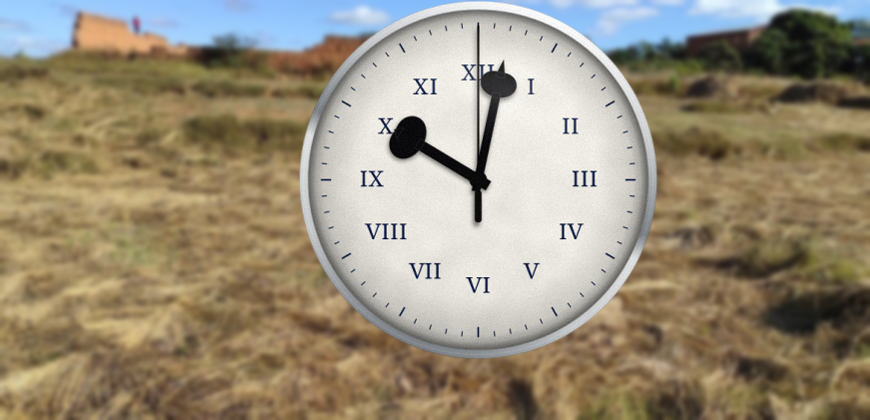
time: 10:02:00
